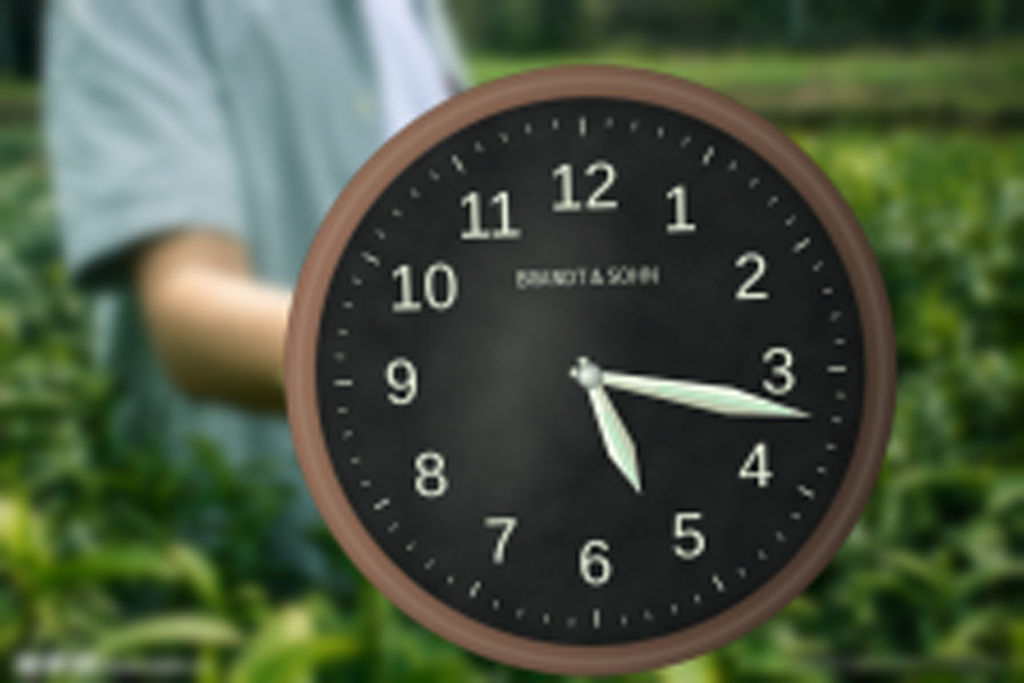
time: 5:17
